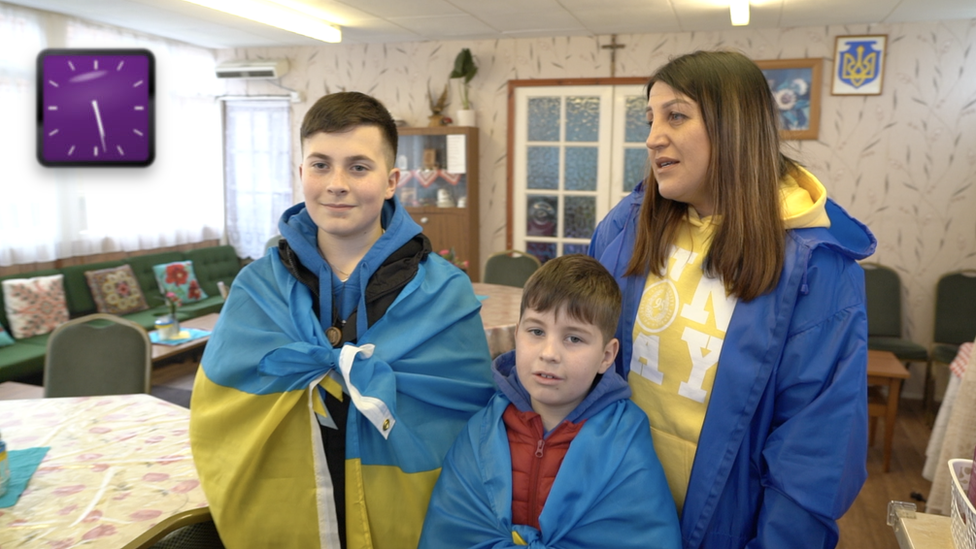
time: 5:28
